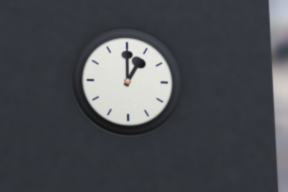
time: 1:00
